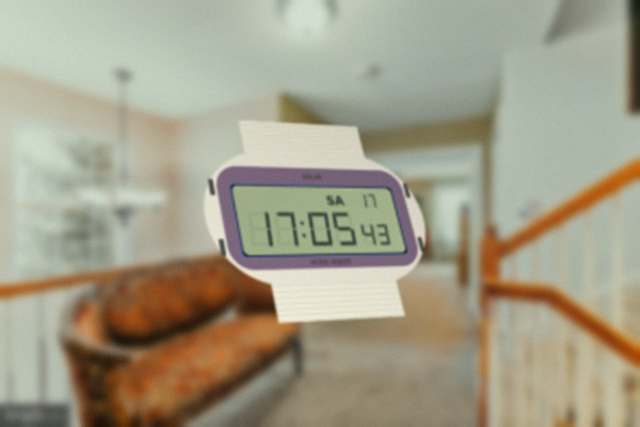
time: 17:05:43
